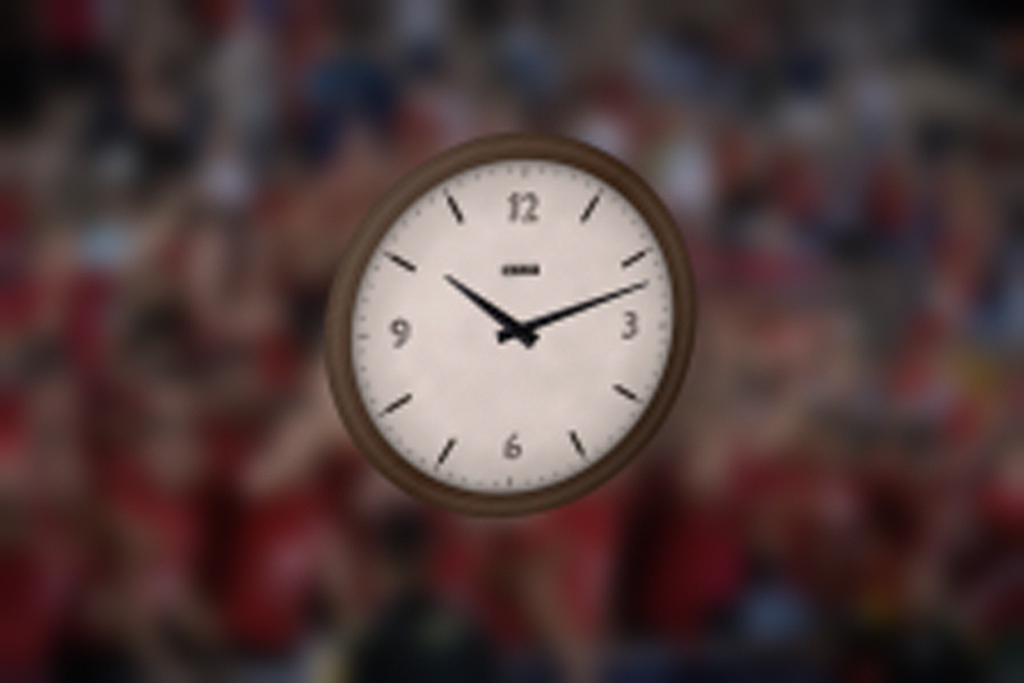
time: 10:12
